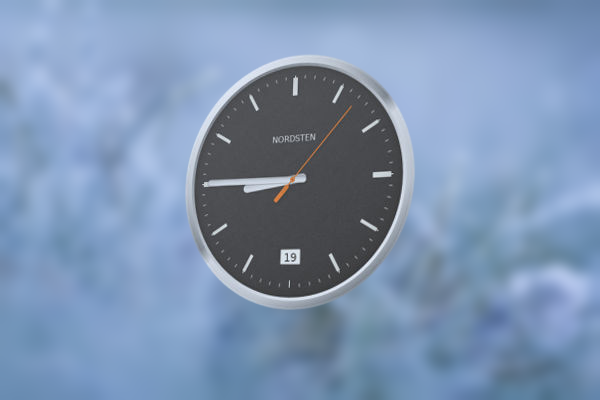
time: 8:45:07
